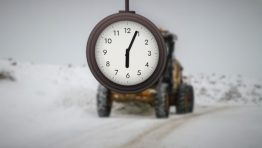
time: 6:04
